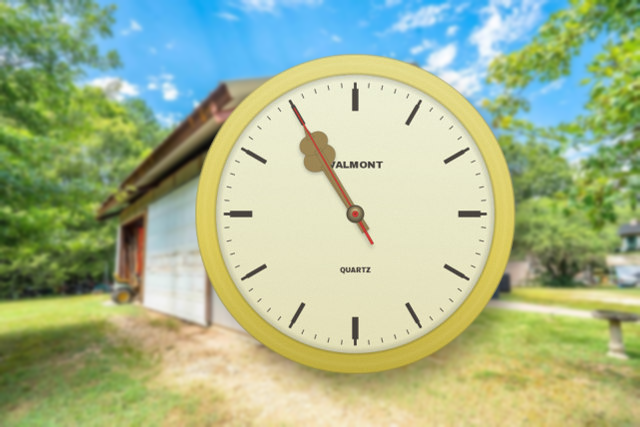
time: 10:54:55
